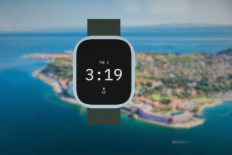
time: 3:19
